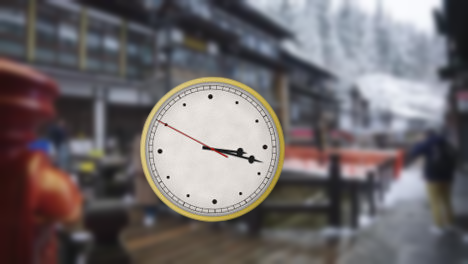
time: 3:17:50
